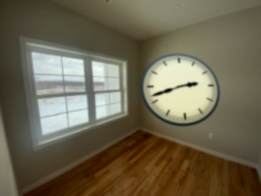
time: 2:42
